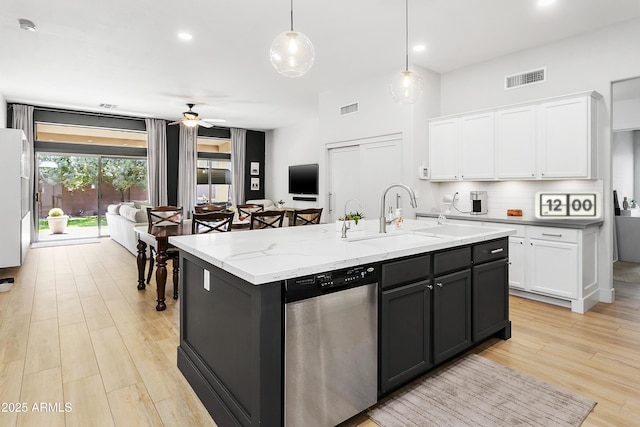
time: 12:00
